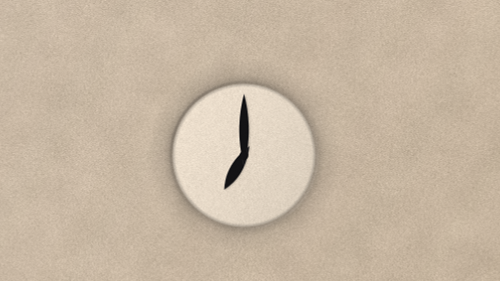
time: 7:00
